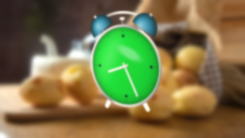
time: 8:26
